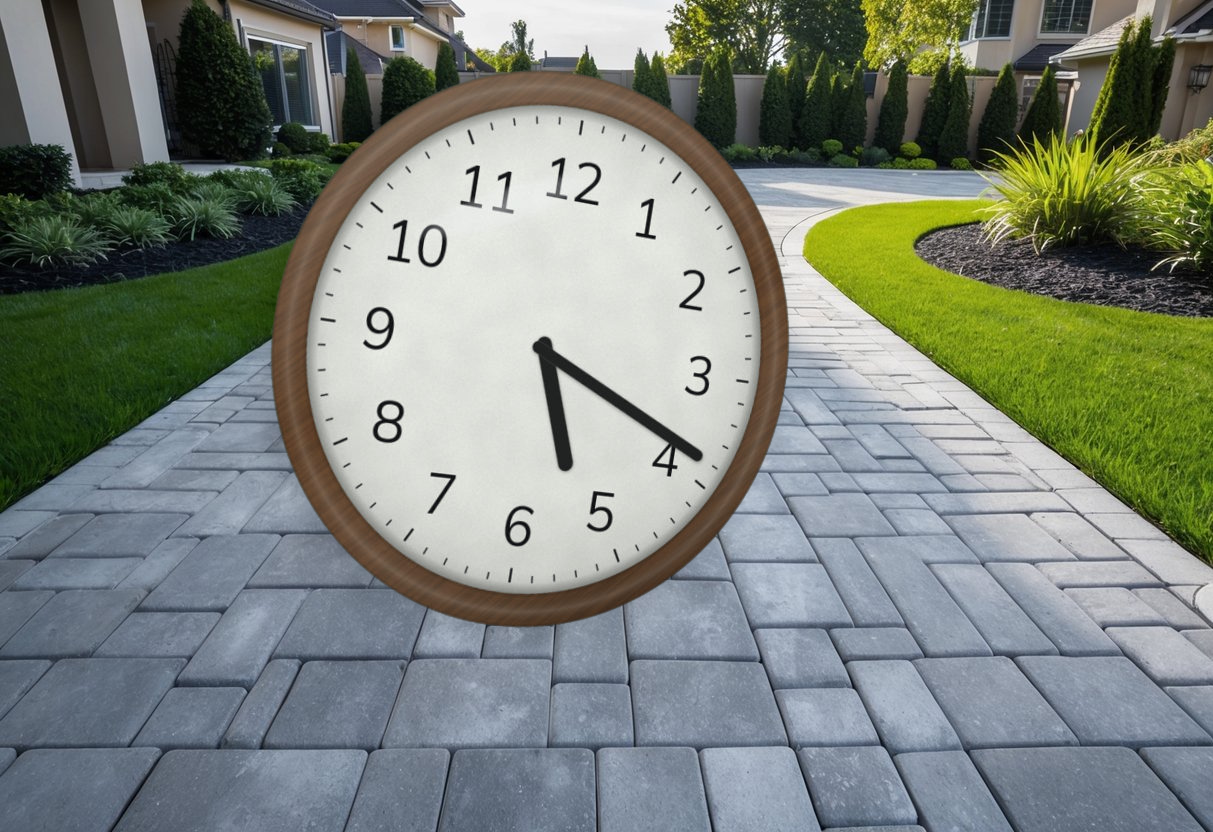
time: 5:19
